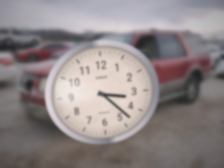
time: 3:23
